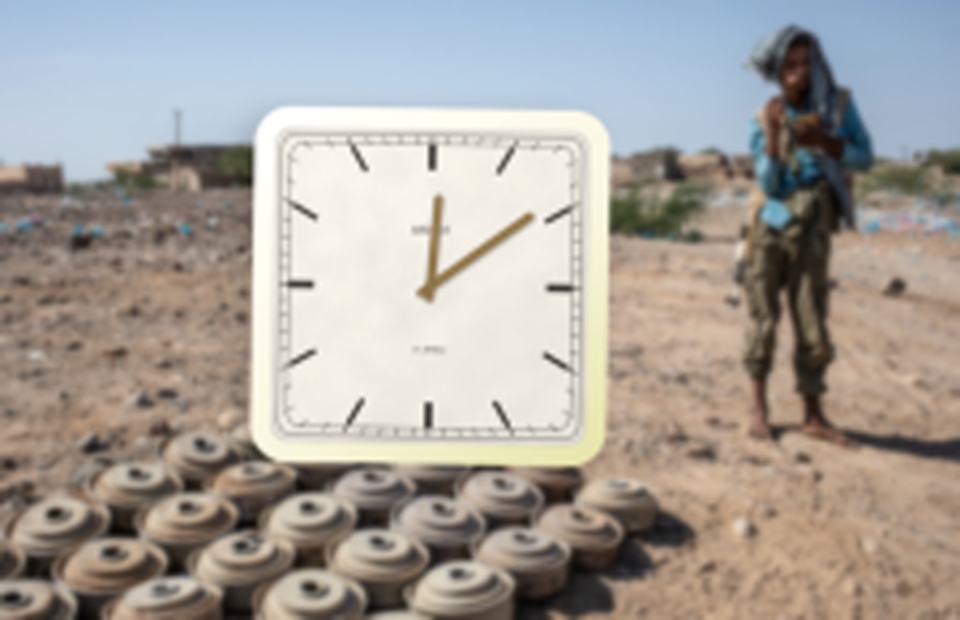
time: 12:09
